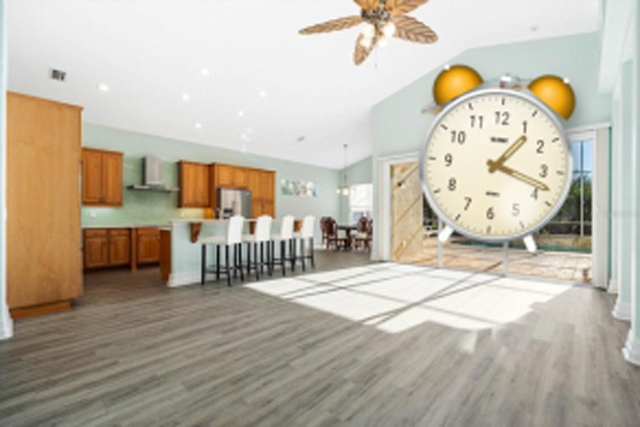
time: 1:18
